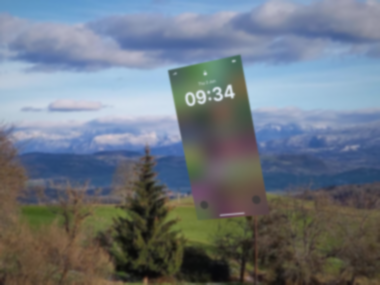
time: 9:34
